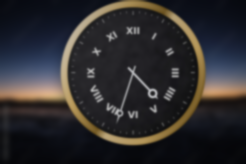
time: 4:33
